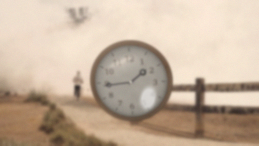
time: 1:44
